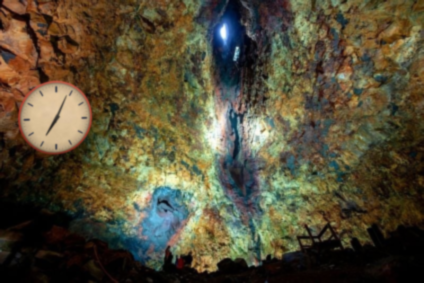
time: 7:04
